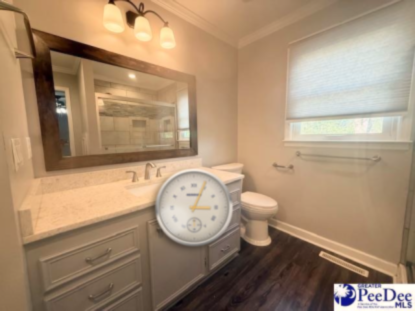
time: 3:04
